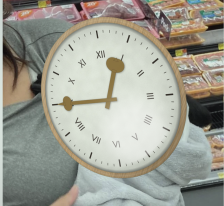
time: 12:45
